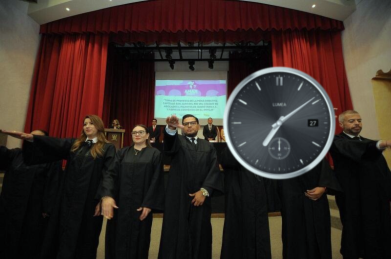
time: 7:09
